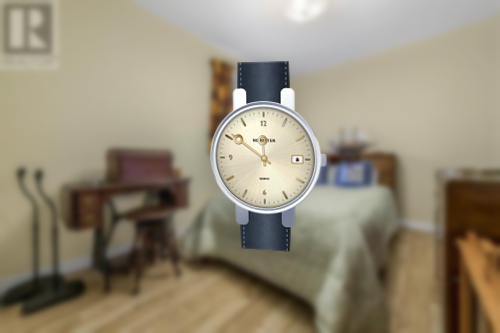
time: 11:51
